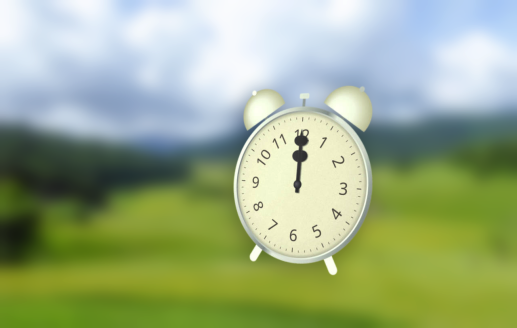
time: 12:00
